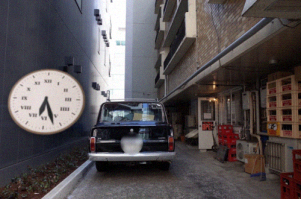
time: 6:27
